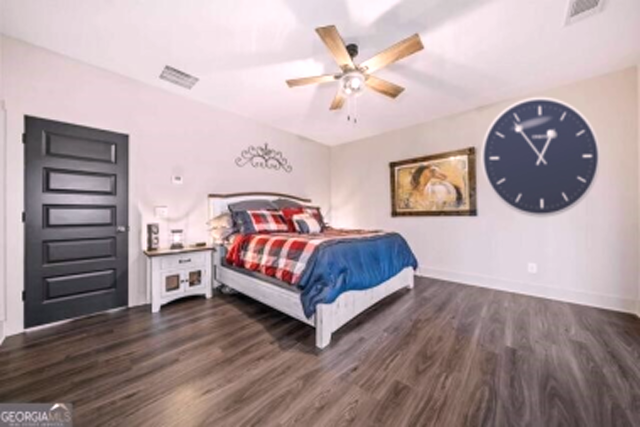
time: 12:54
